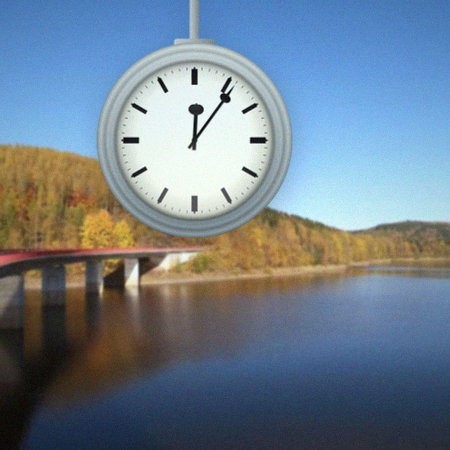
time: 12:06
